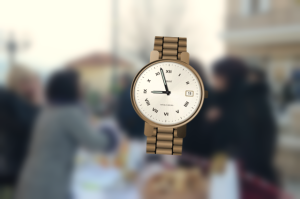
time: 8:57
